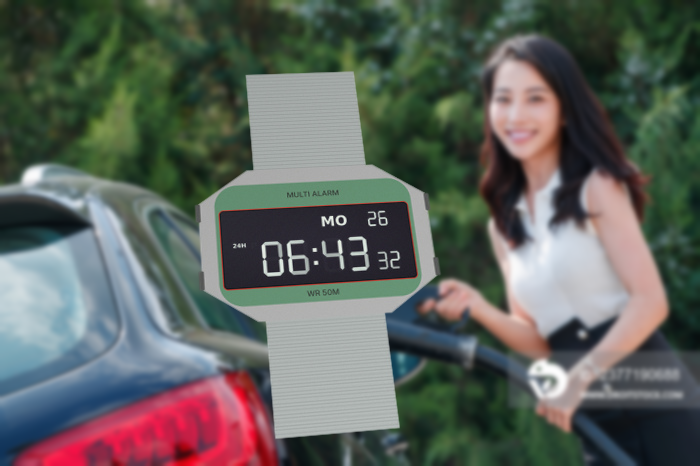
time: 6:43:32
